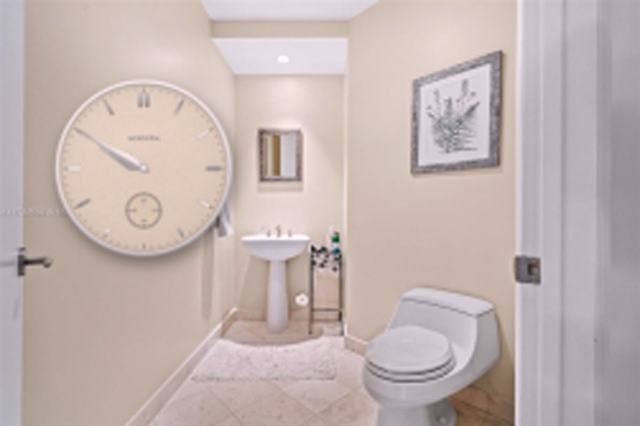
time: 9:50
